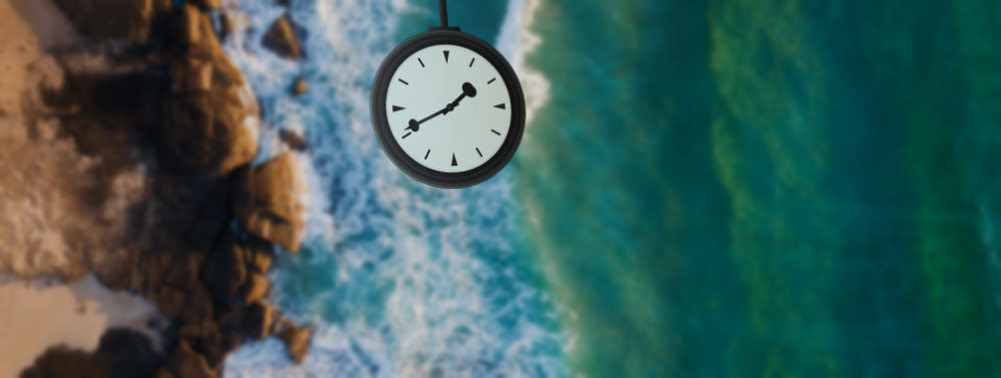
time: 1:41
